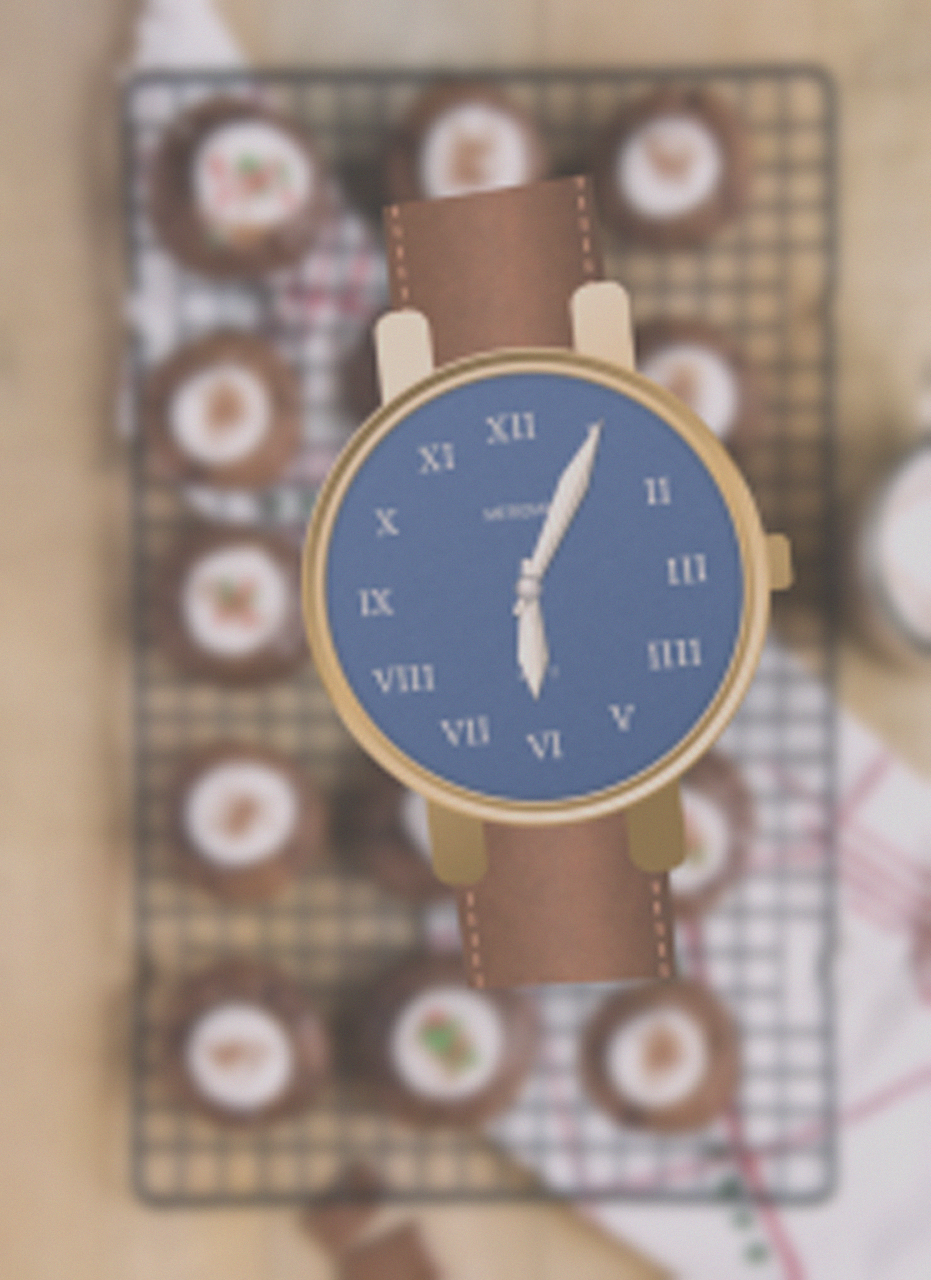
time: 6:05
